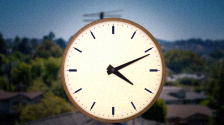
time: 4:11
